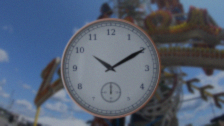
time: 10:10
